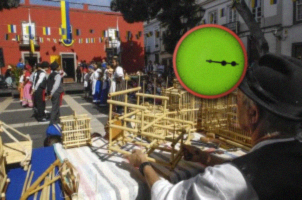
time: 3:16
